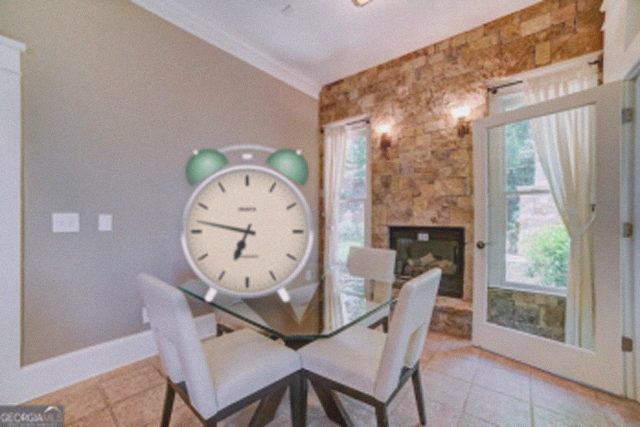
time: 6:47
